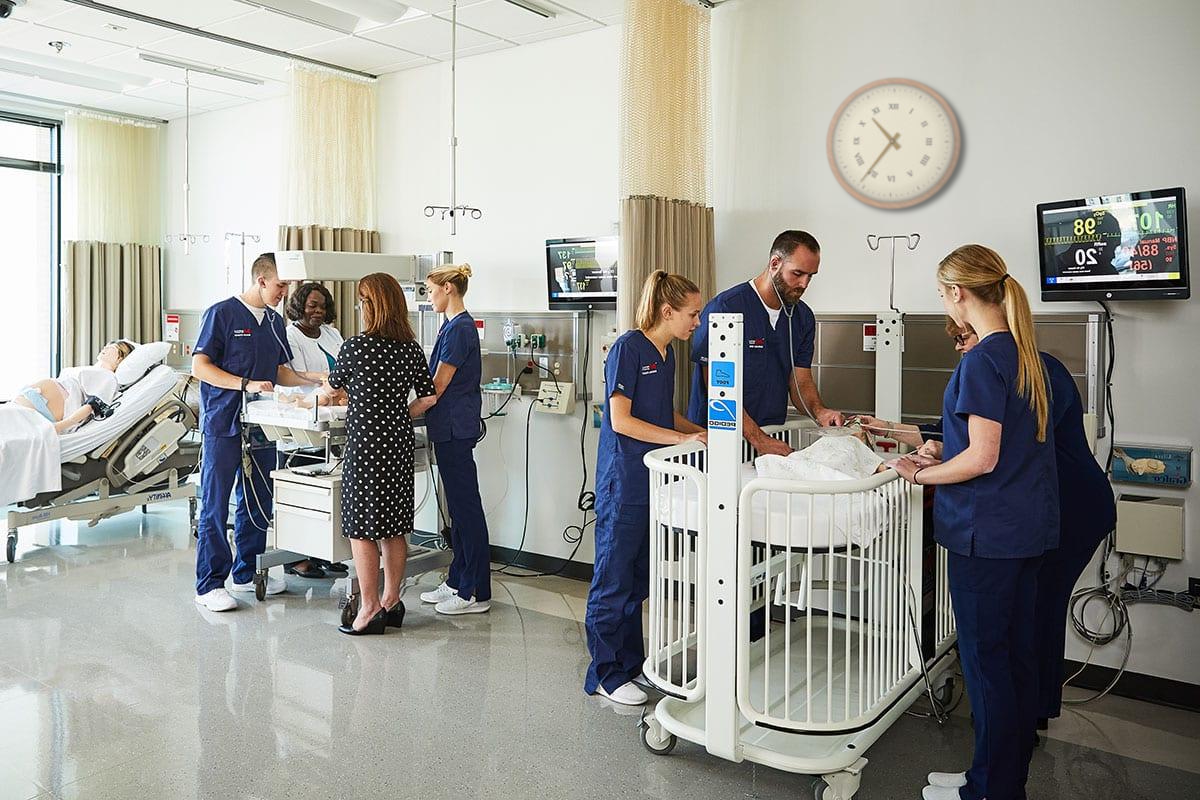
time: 10:36
